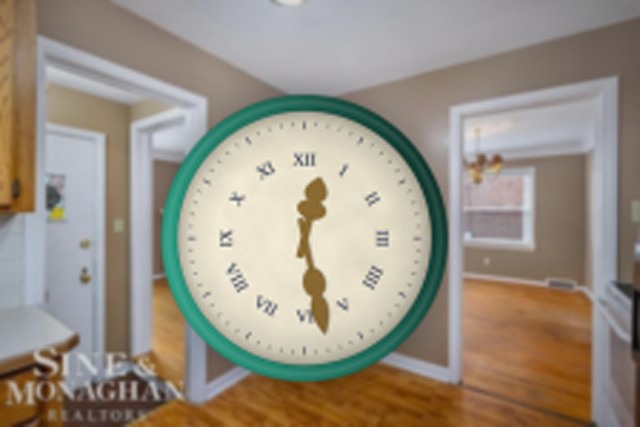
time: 12:28
